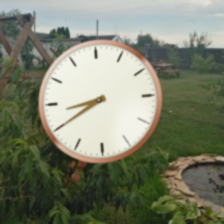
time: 8:40
